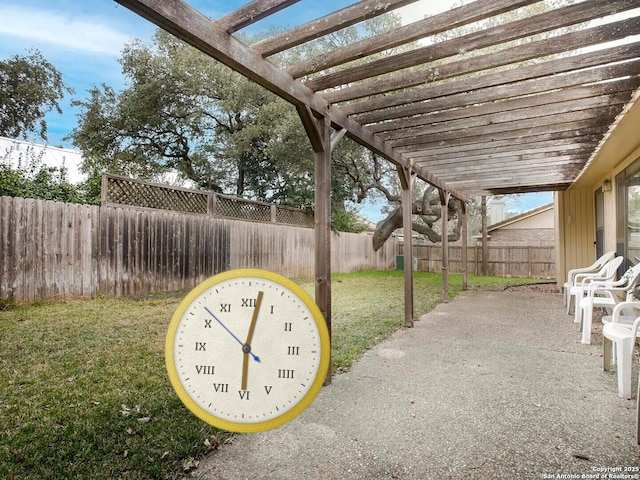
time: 6:01:52
